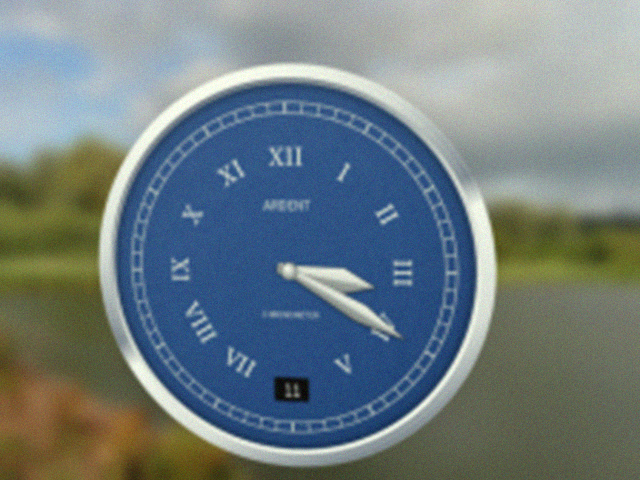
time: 3:20
